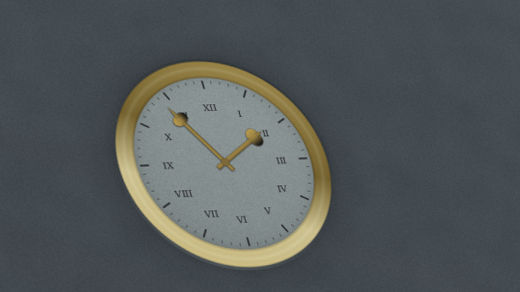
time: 1:54
